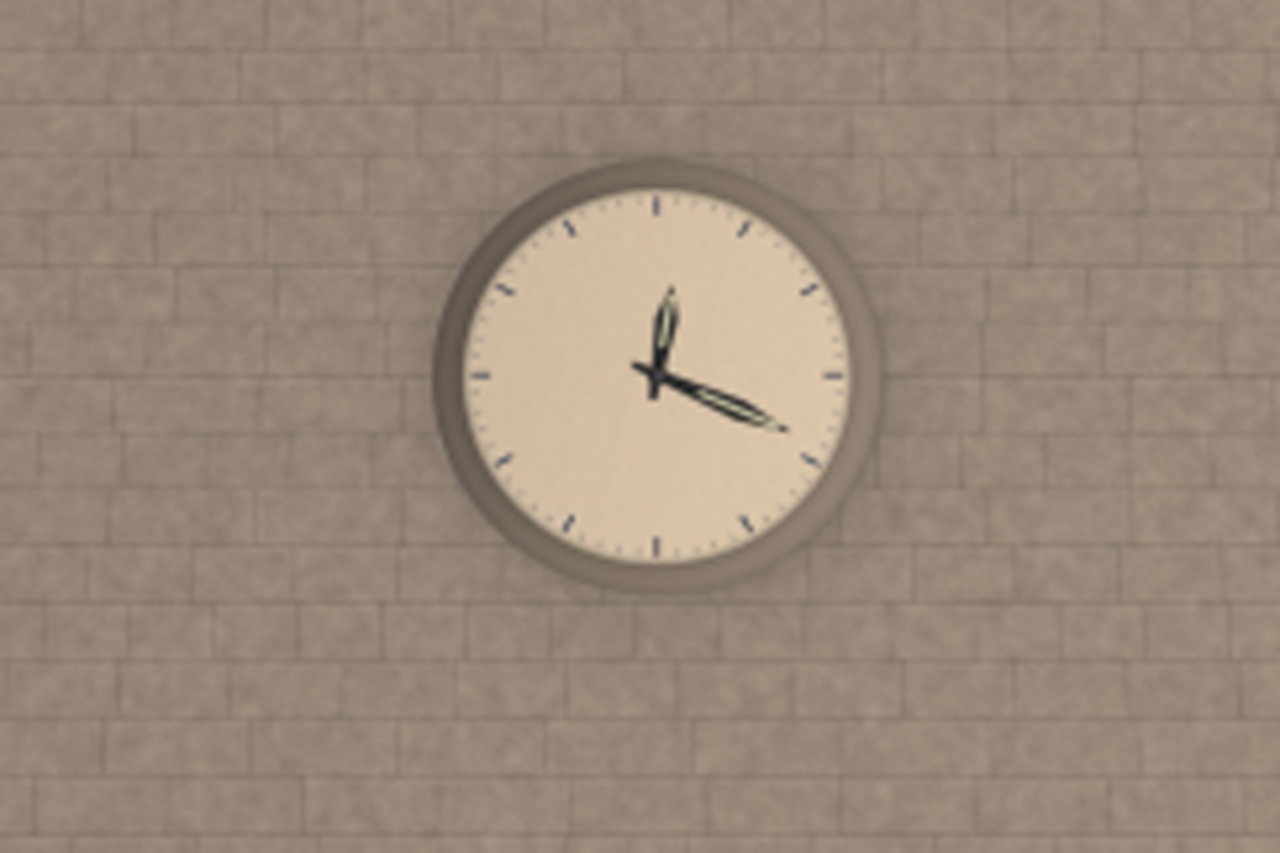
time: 12:19
